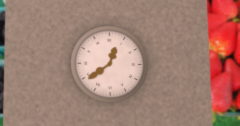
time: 12:39
